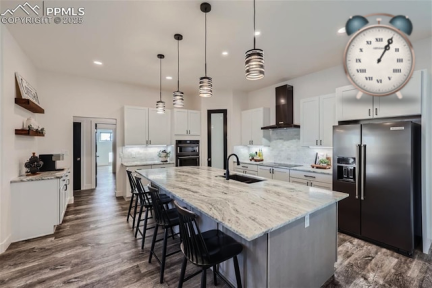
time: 1:05
